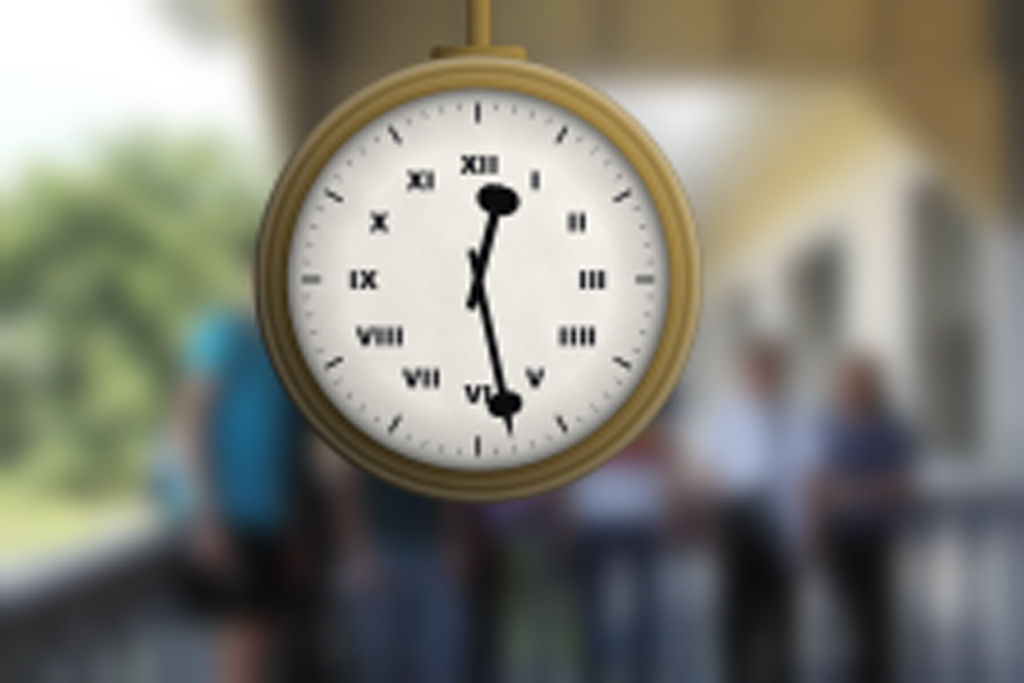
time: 12:28
